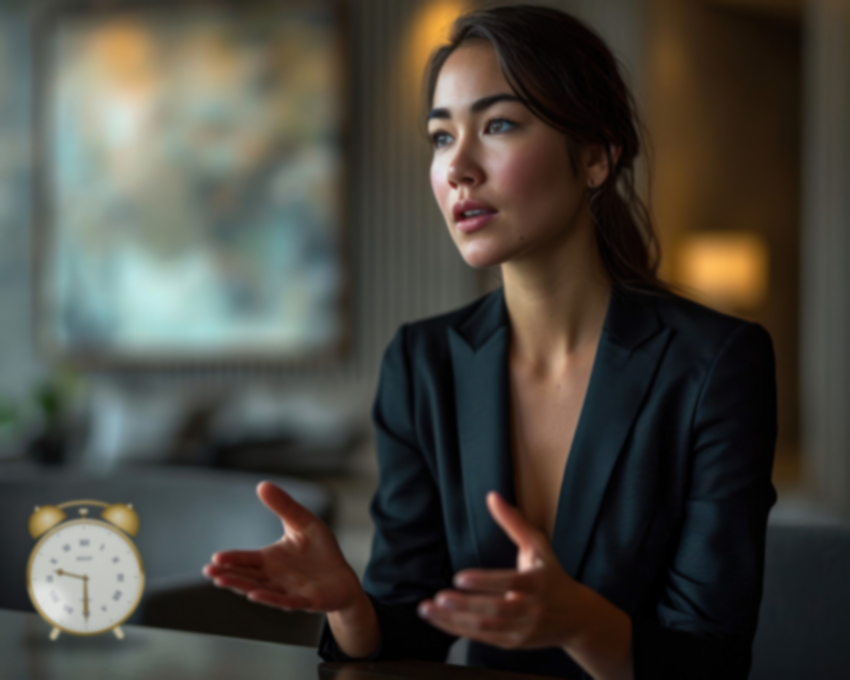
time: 9:30
